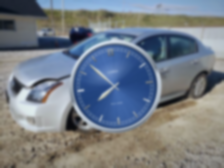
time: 7:53
